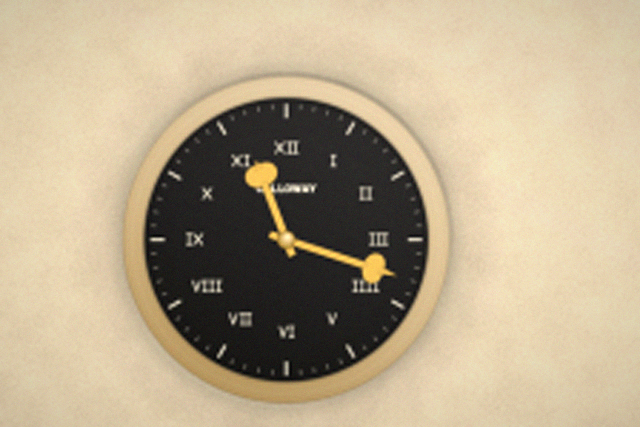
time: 11:18
